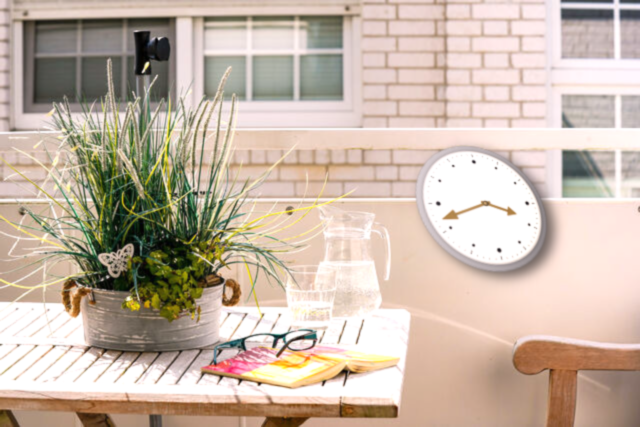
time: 3:42
